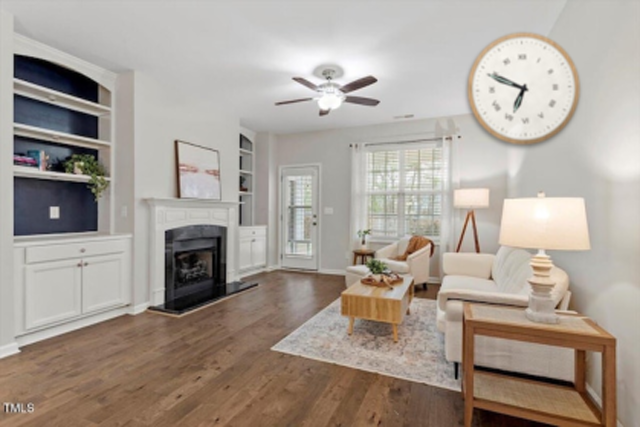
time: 6:49
